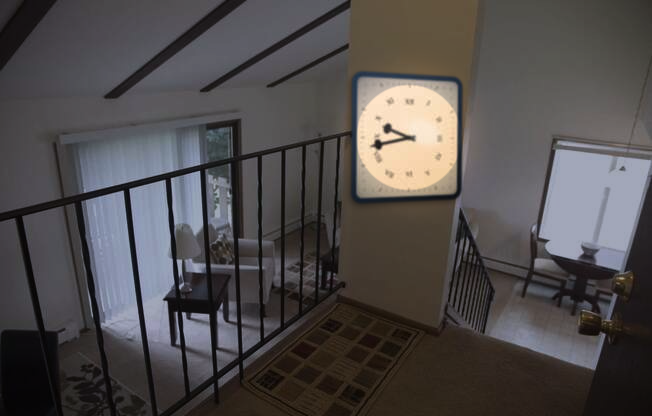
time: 9:43
